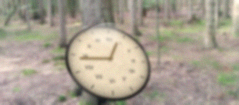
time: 12:44
